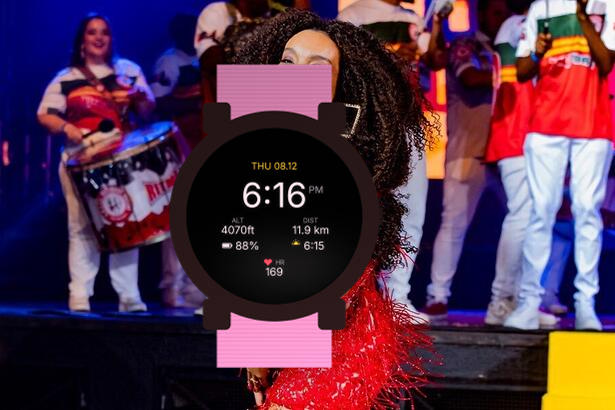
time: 6:16
